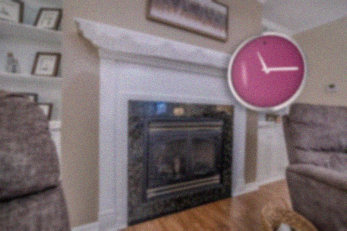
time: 11:16
